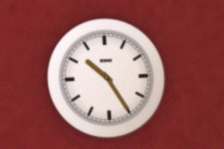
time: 10:25
